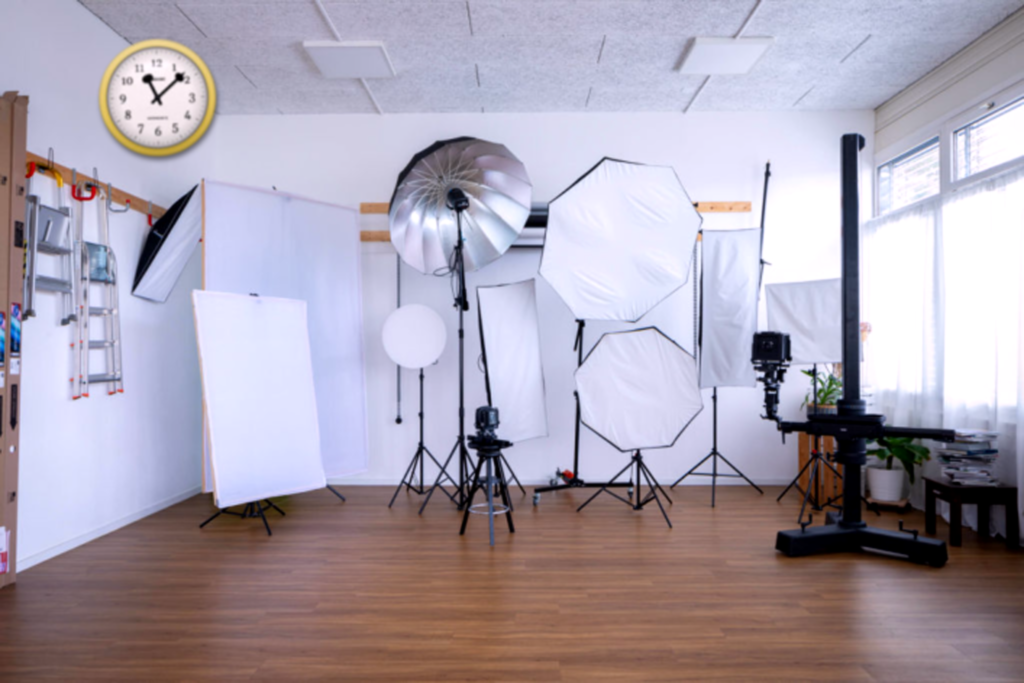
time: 11:08
